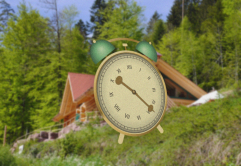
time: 10:23
